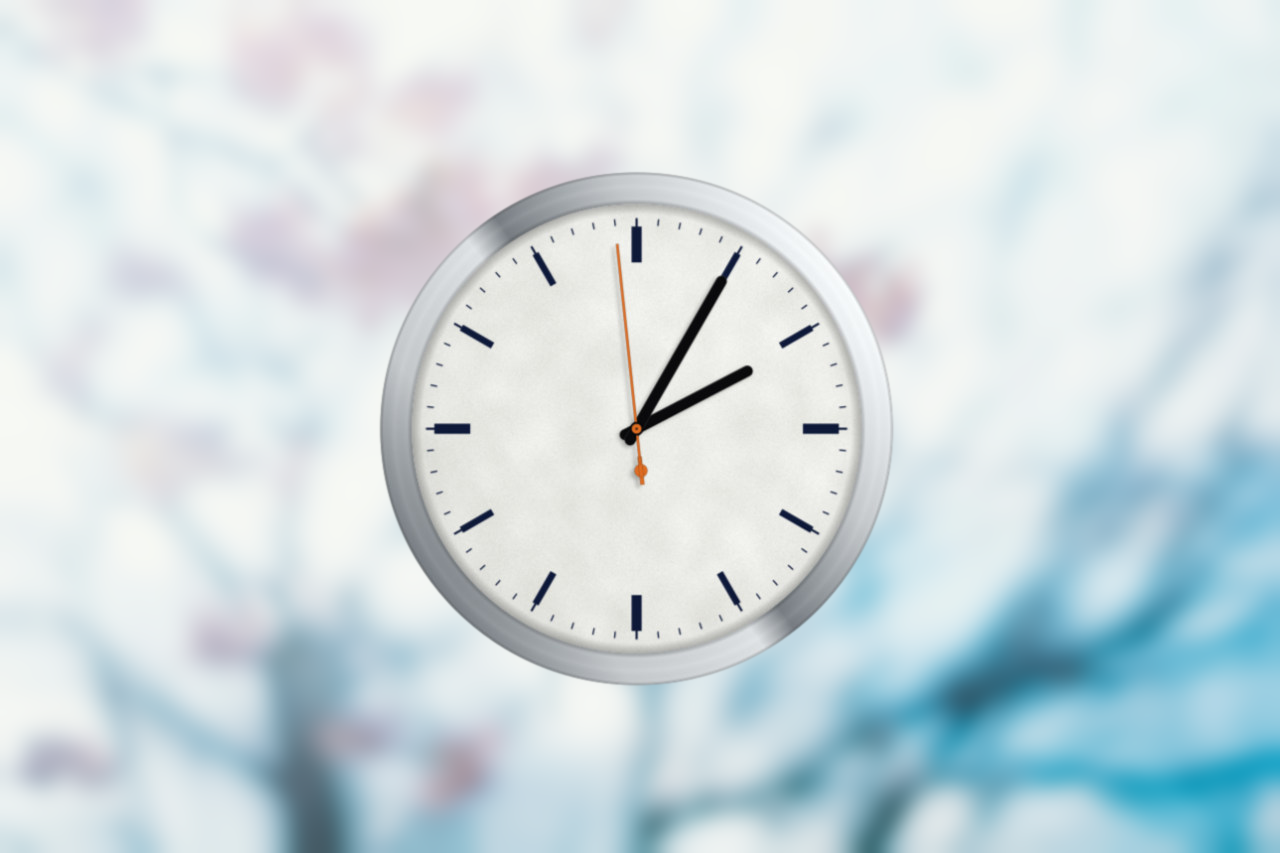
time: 2:04:59
